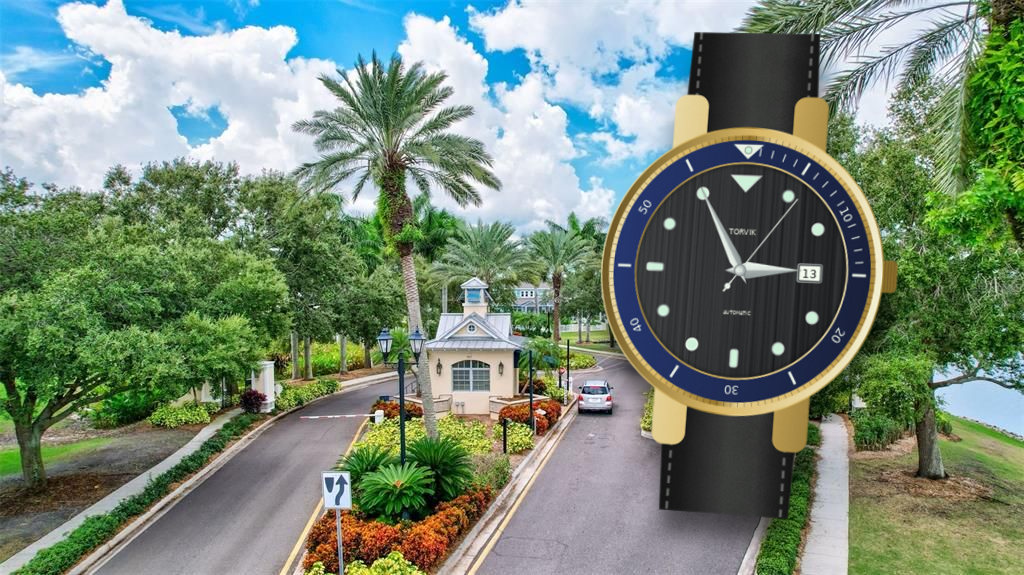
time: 2:55:06
